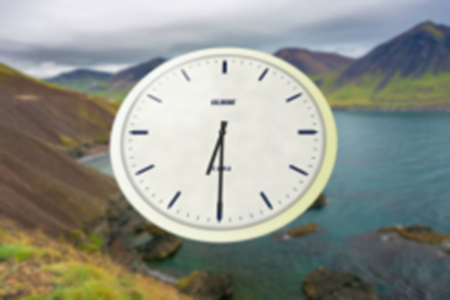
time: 6:30
